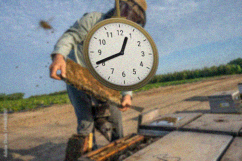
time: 12:41
